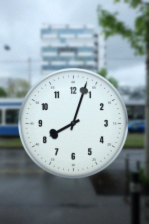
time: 8:03
